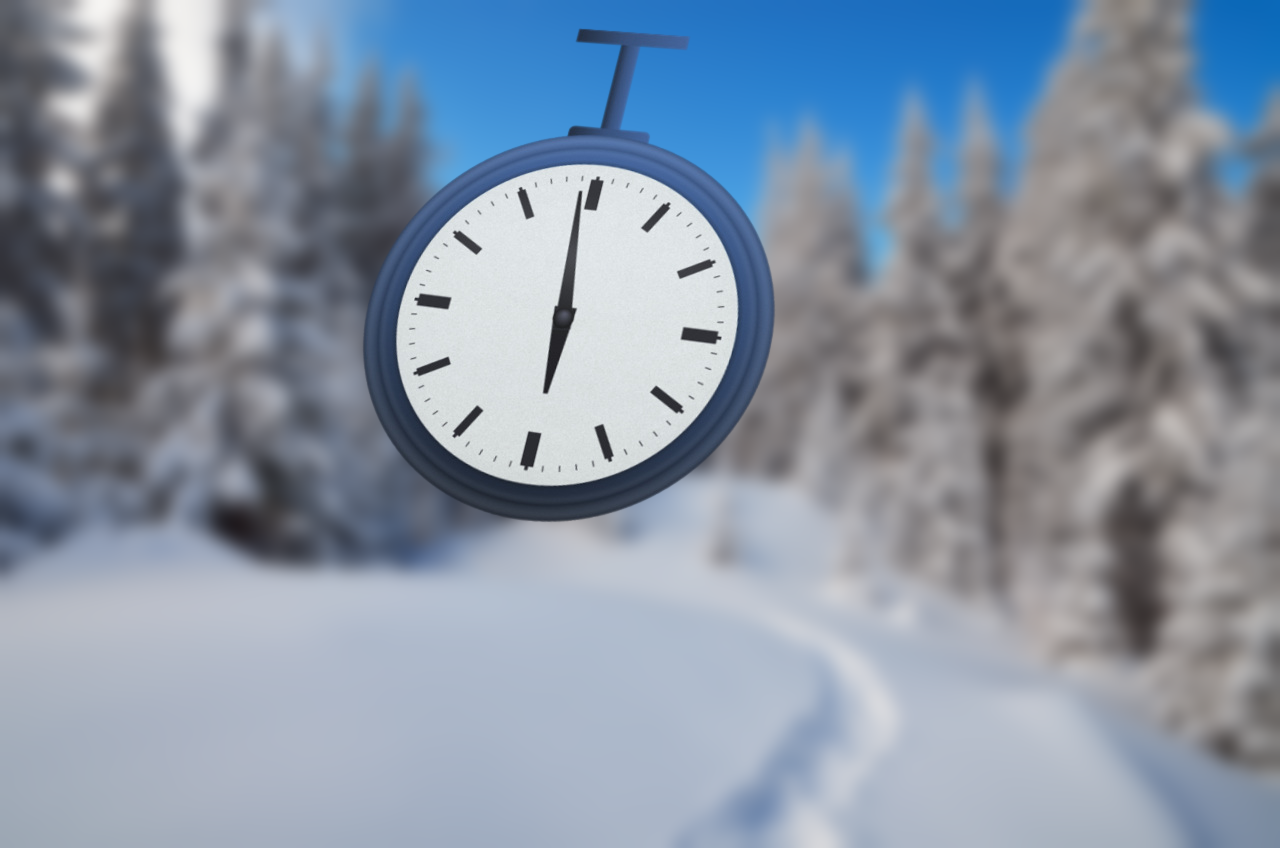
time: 5:59
